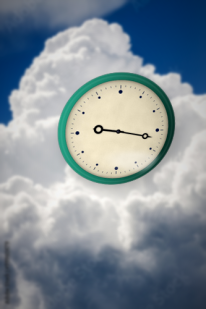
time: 9:17
